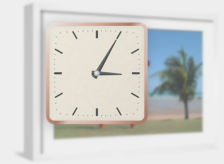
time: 3:05
